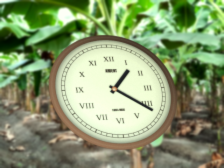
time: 1:21
